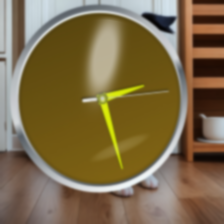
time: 2:27:14
